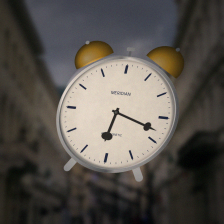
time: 6:18
